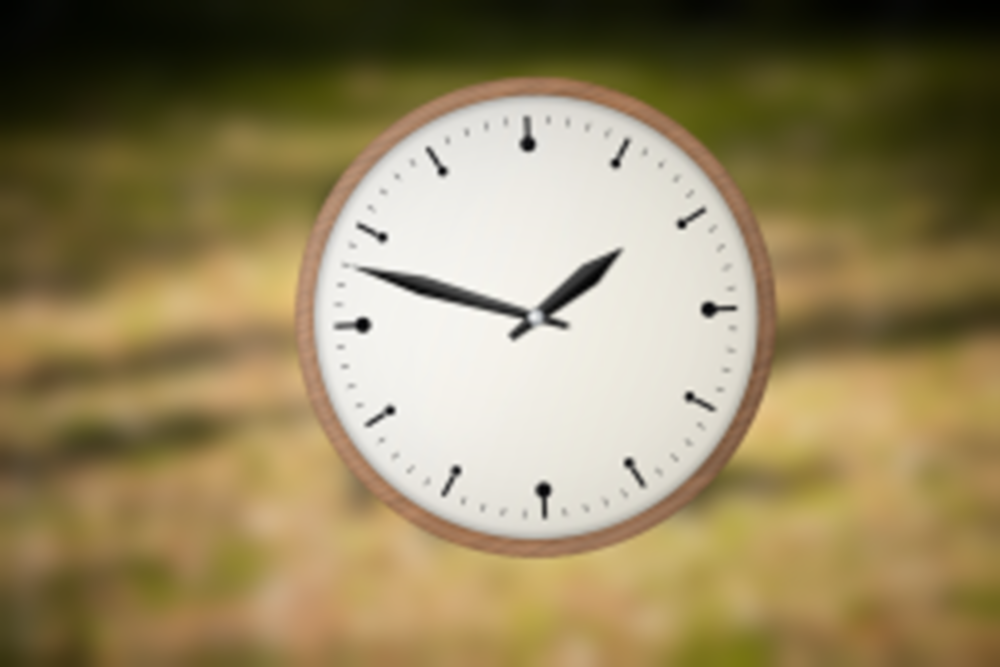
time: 1:48
